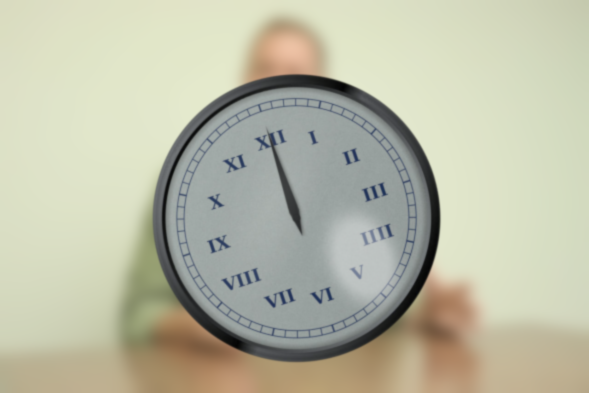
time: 12:00
